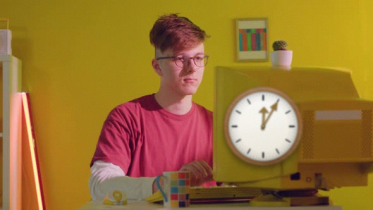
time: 12:05
